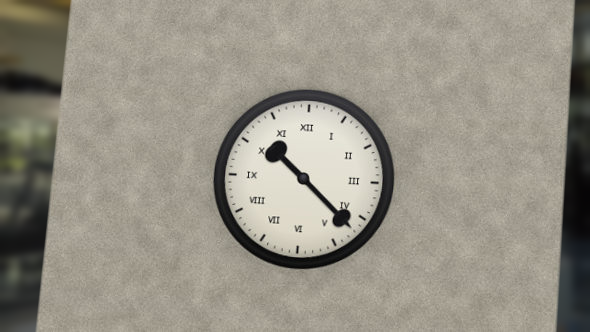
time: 10:22
